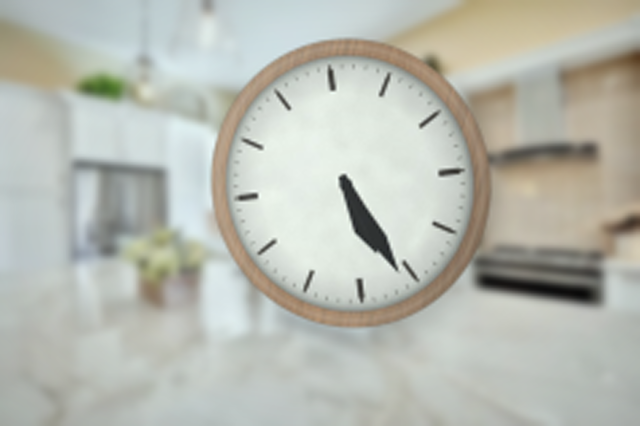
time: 5:26
